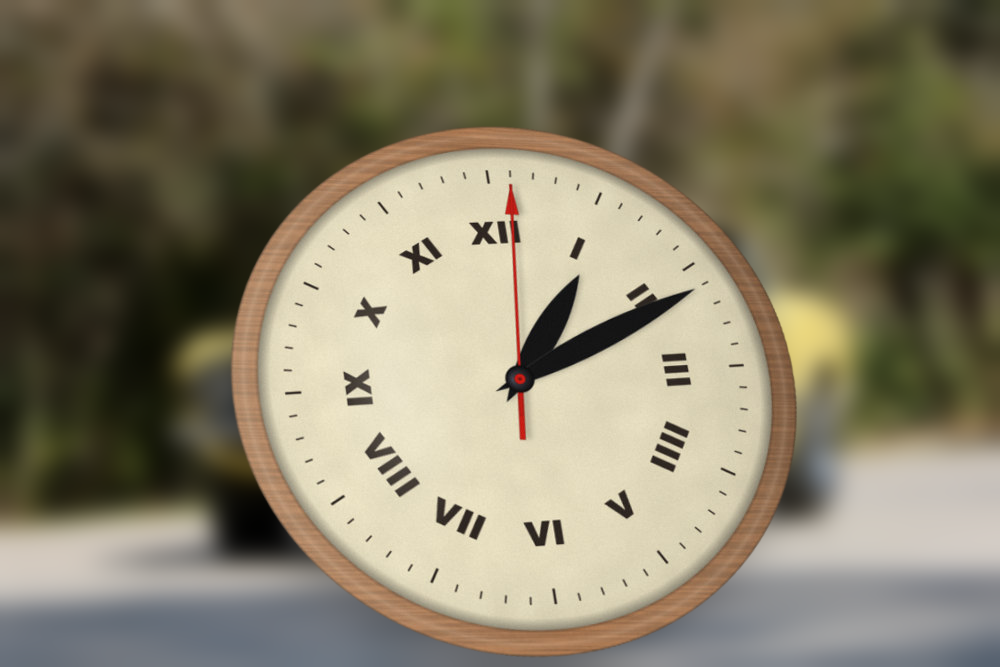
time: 1:11:01
